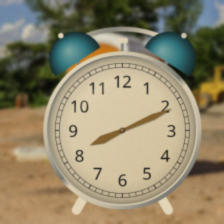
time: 8:11
